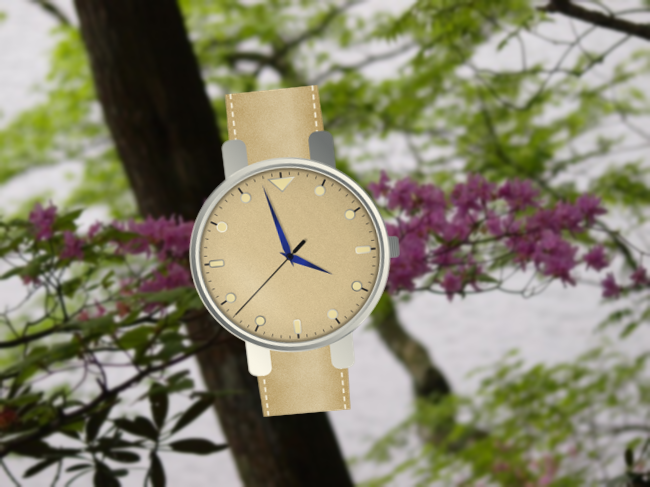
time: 3:57:38
